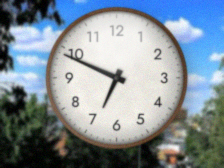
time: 6:49
